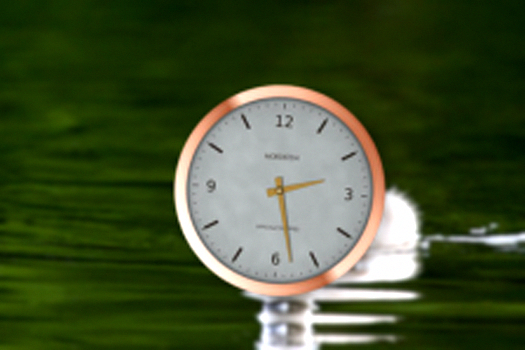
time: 2:28
